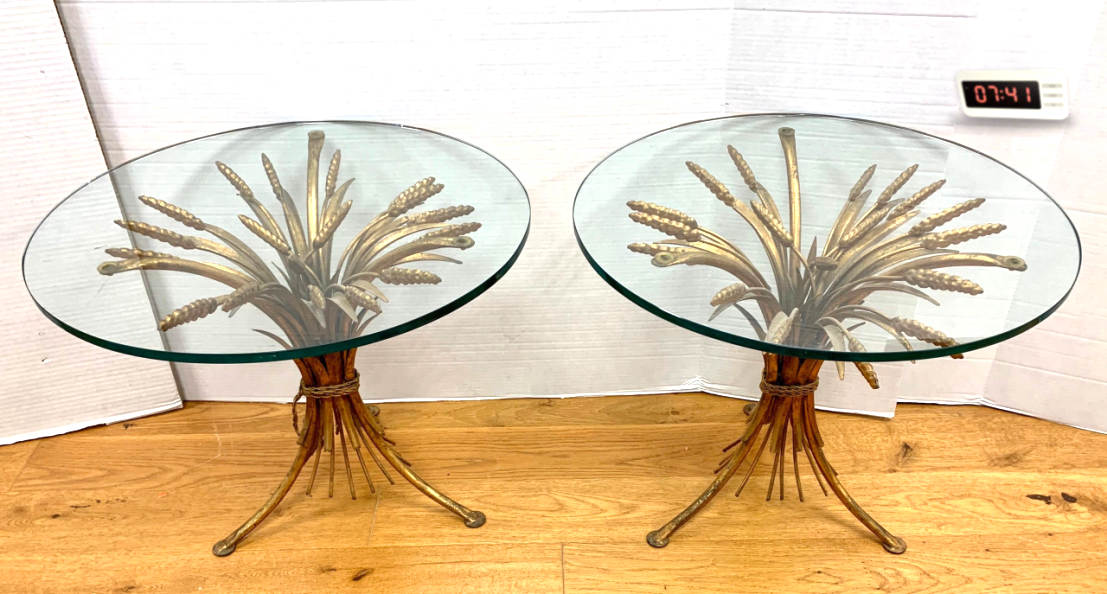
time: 7:41
